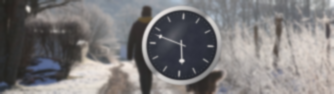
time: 5:48
